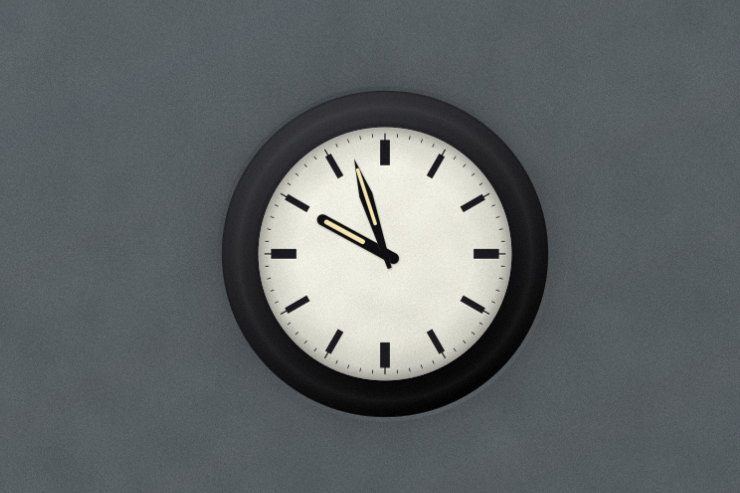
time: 9:57
